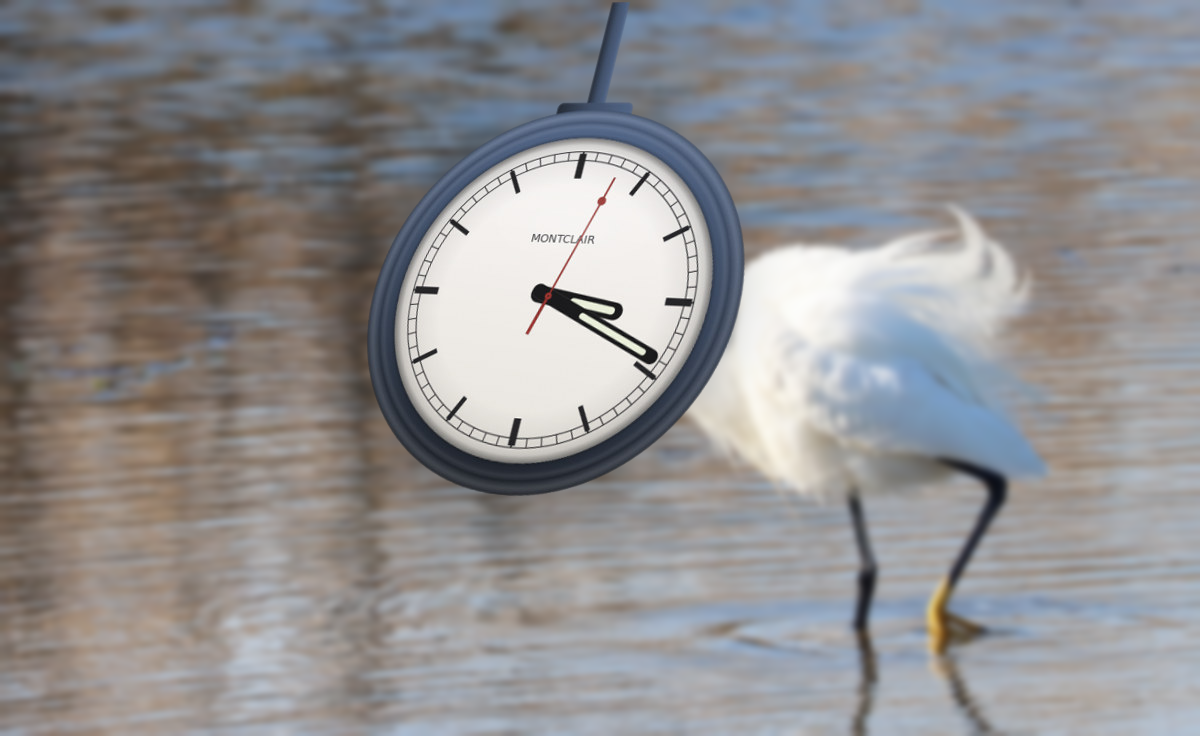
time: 3:19:03
